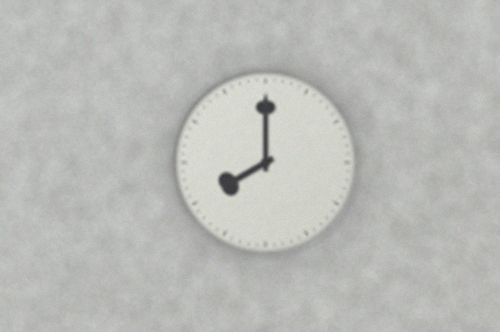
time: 8:00
